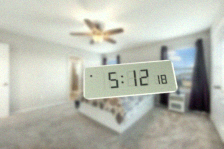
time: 5:12:18
